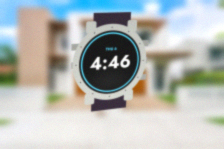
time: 4:46
